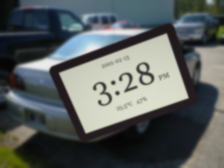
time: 3:28
